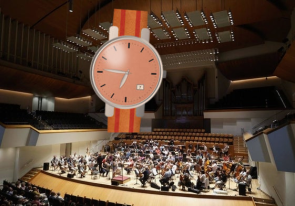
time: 6:46
